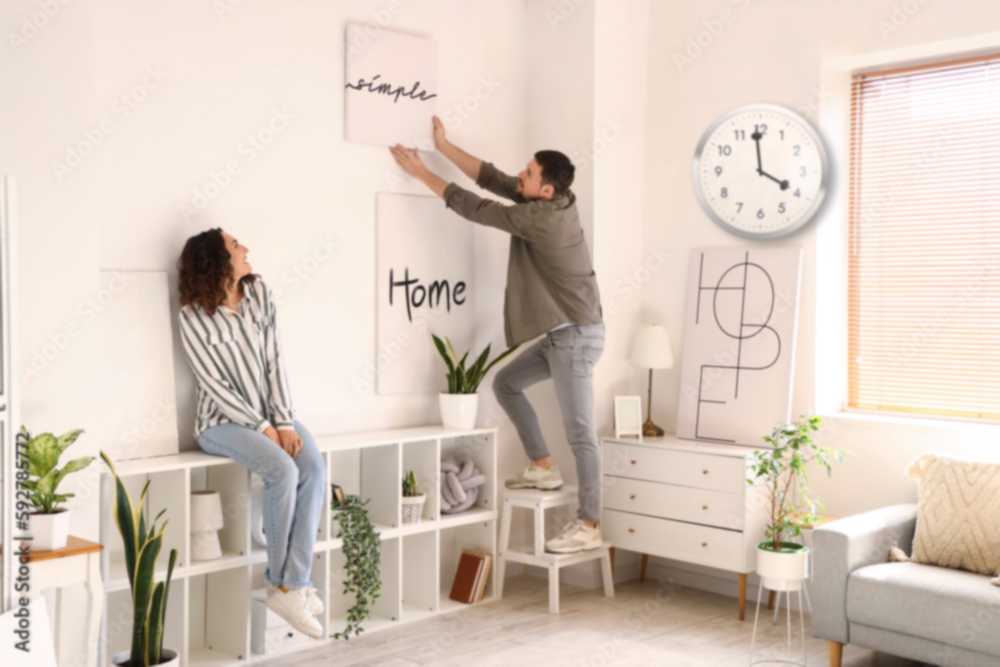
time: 3:59
